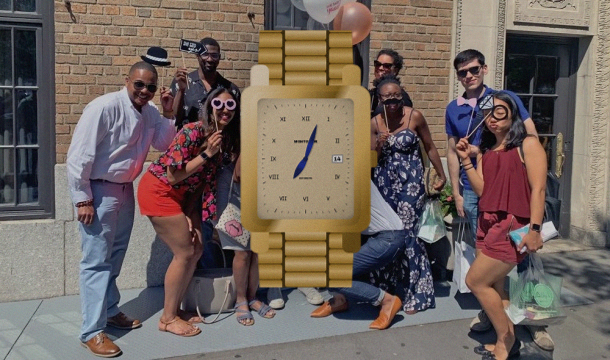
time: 7:03
